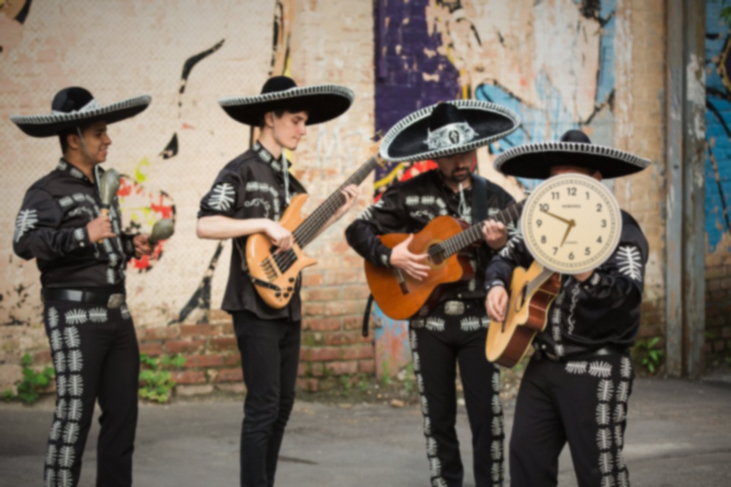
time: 6:49
